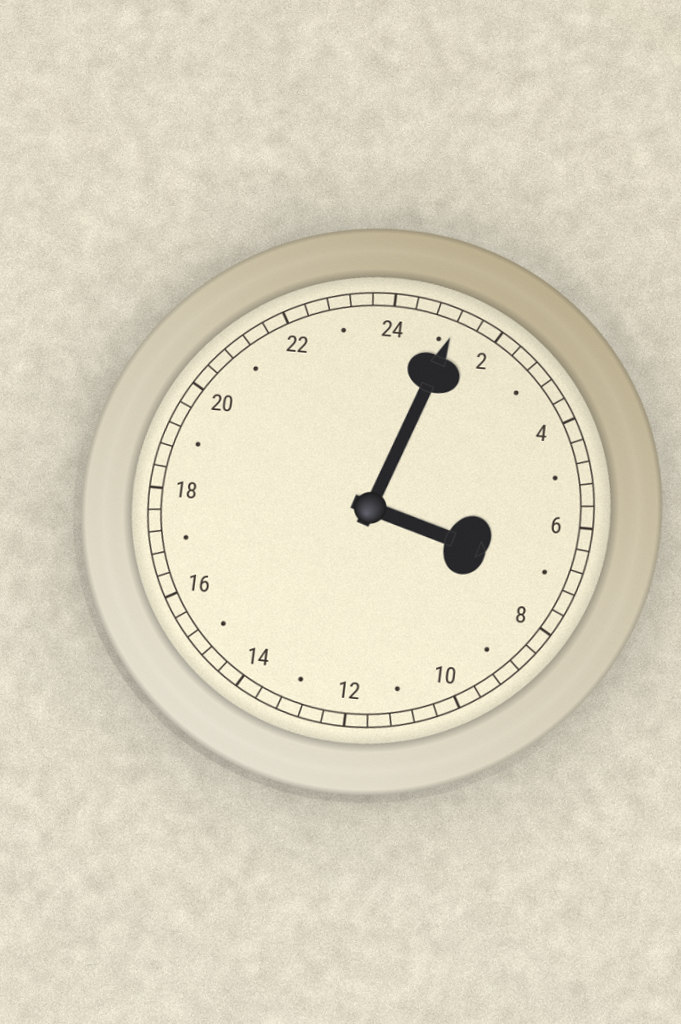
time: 7:03
